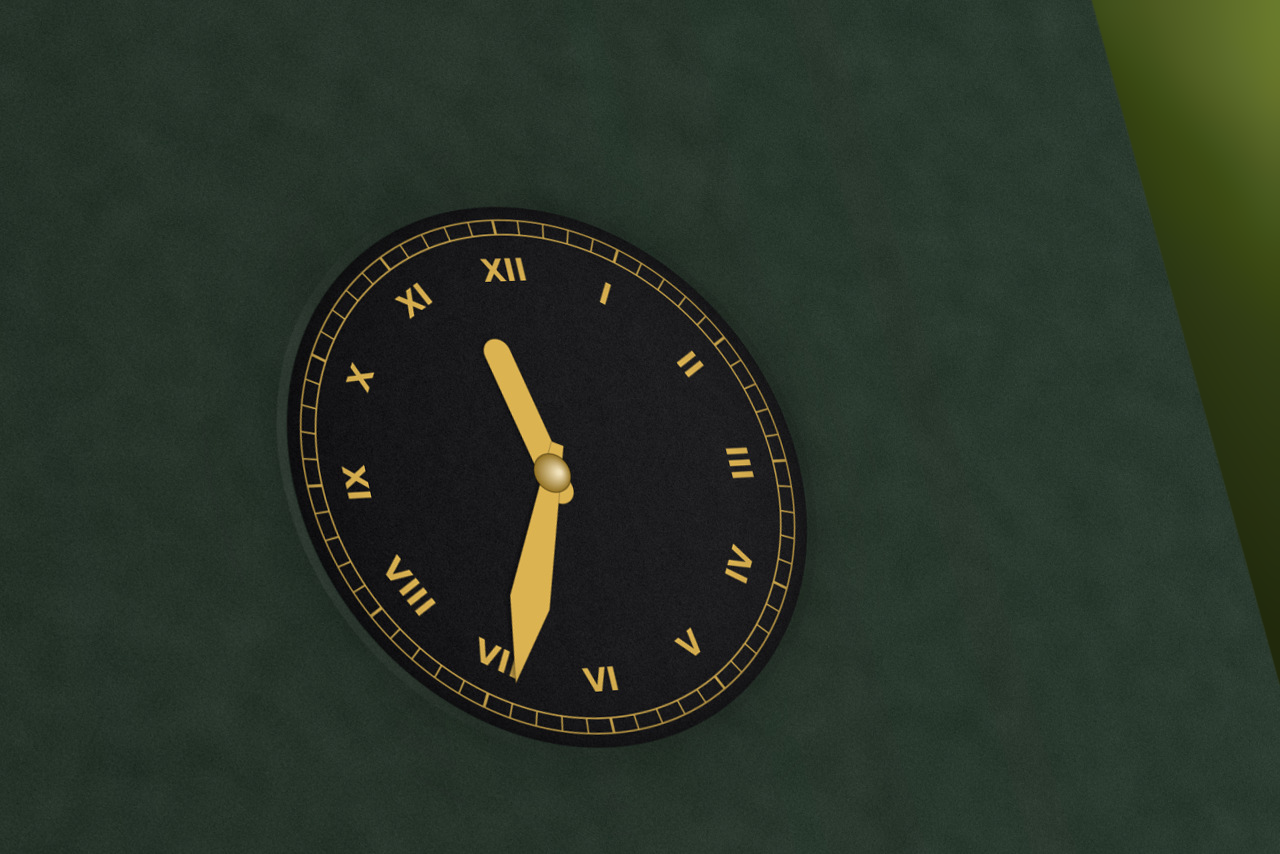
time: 11:34
